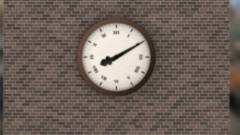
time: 8:10
